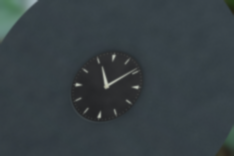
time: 11:09
